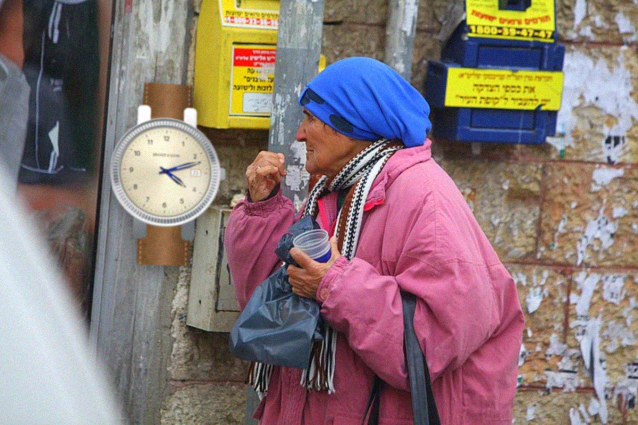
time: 4:12
